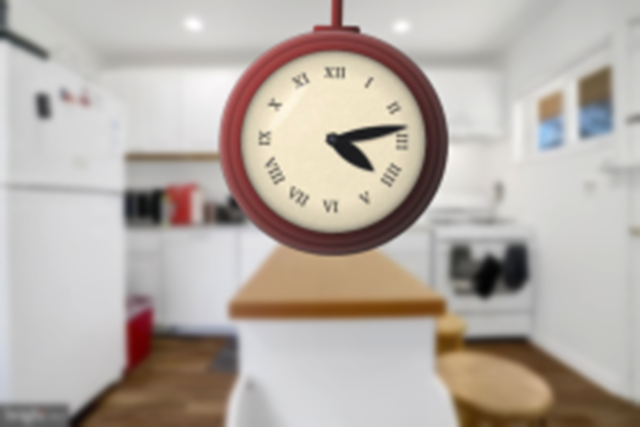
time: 4:13
